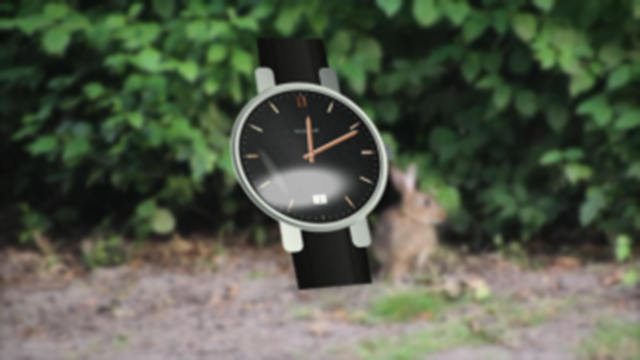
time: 12:11
